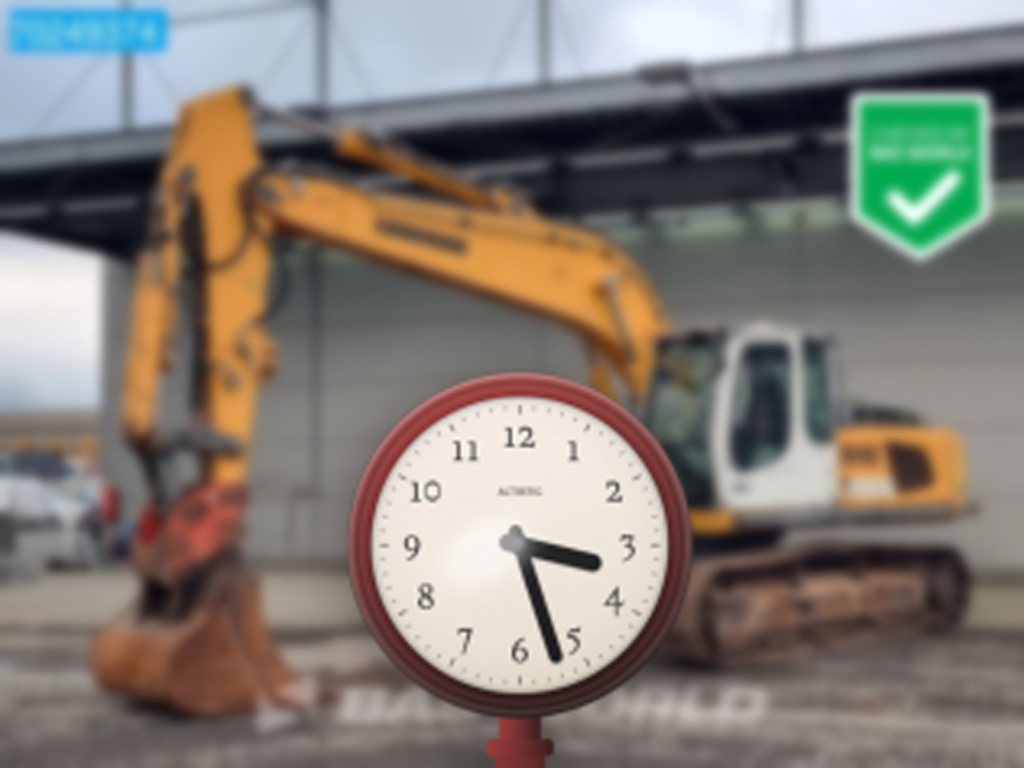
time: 3:27
